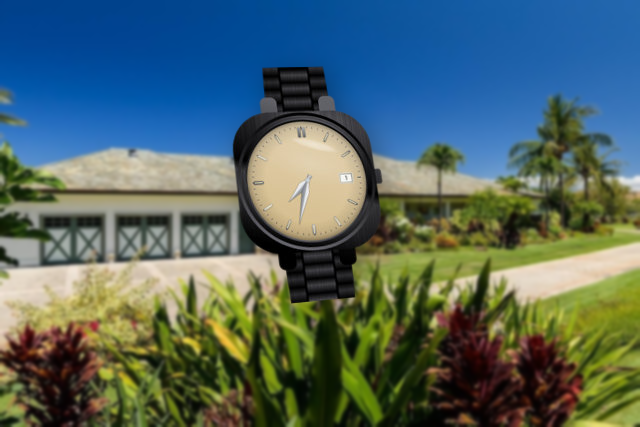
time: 7:33
